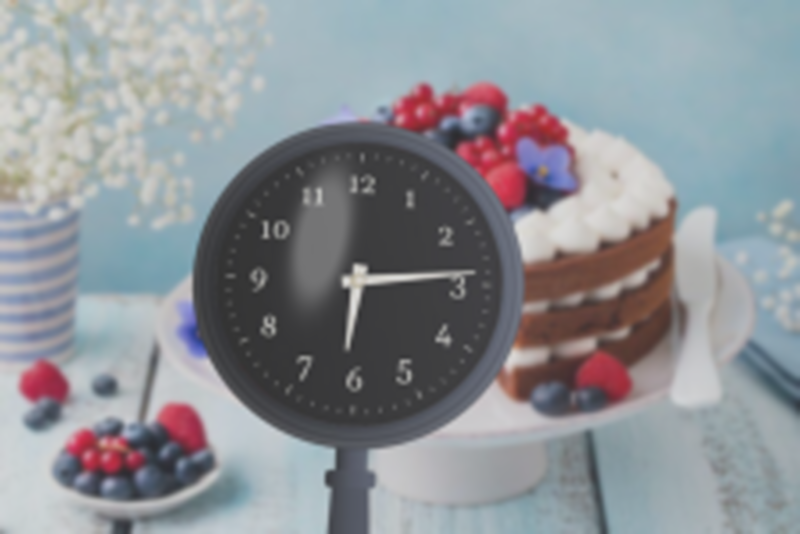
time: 6:14
